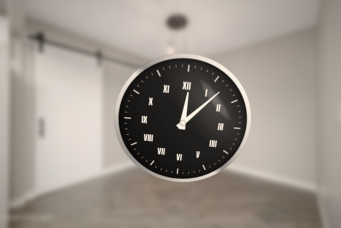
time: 12:07
